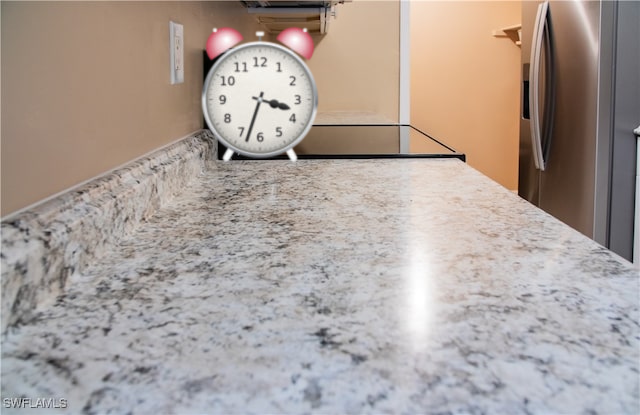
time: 3:33
